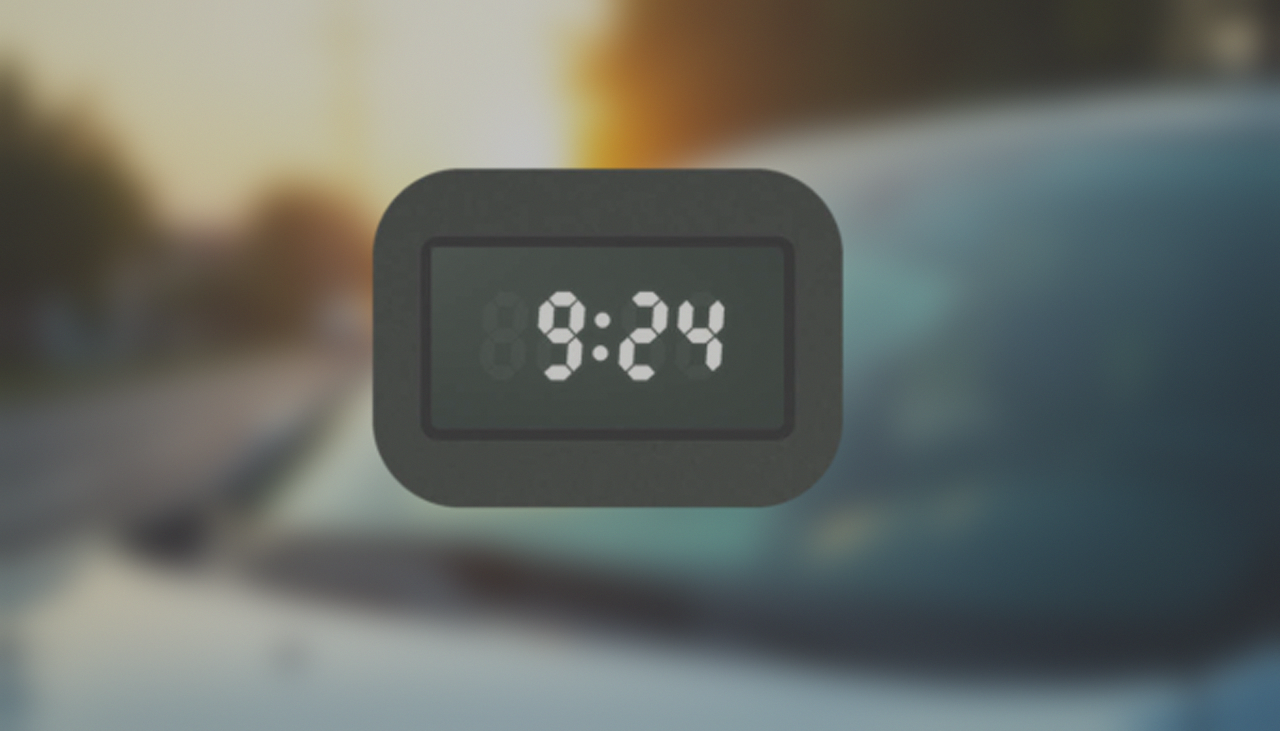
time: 9:24
